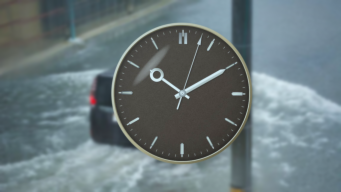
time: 10:10:03
